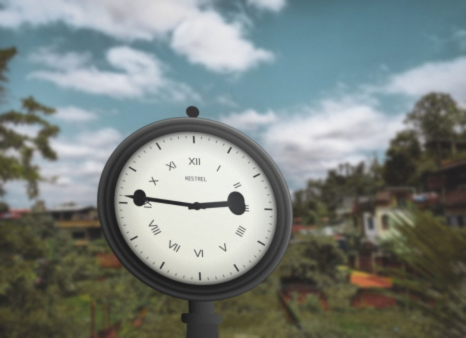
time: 2:46
